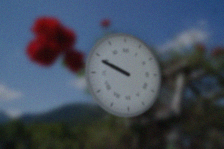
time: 9:49
